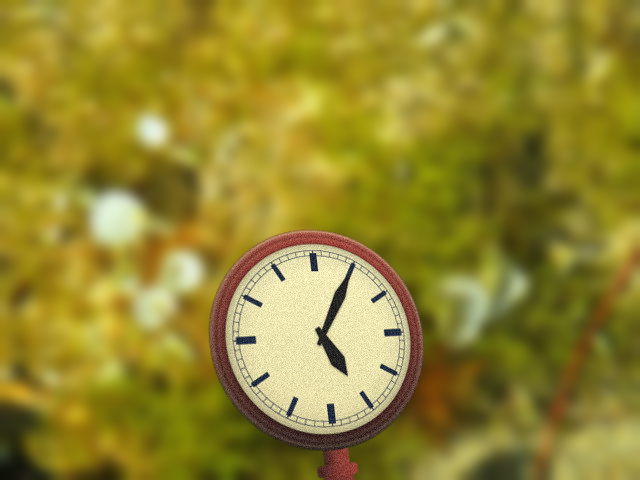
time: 5:05
